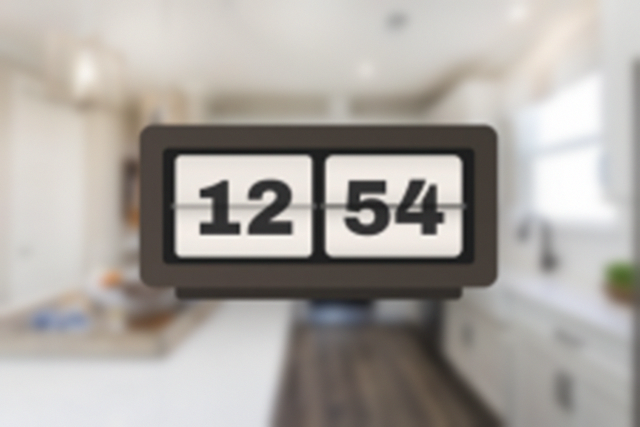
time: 12:54
